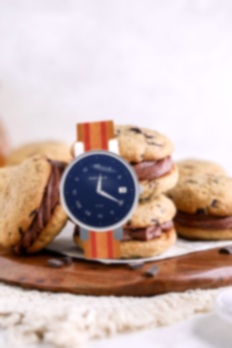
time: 12:20
